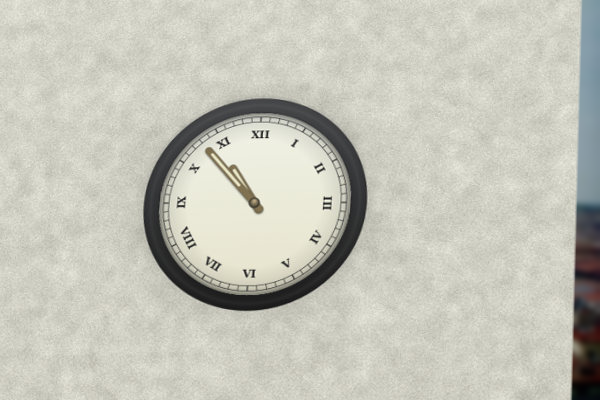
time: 10:53
